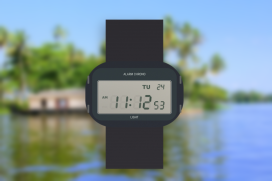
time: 11:12:53
